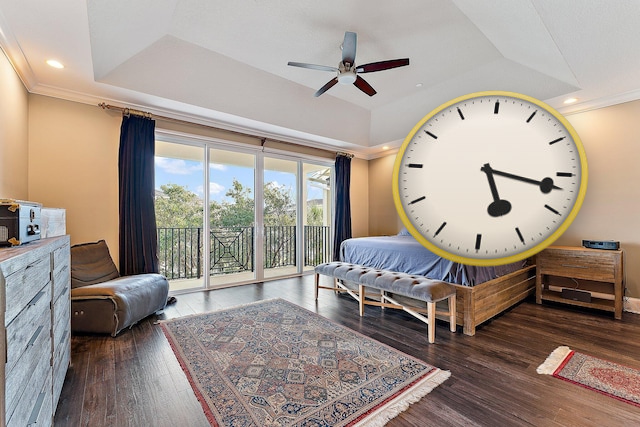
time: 5:17
